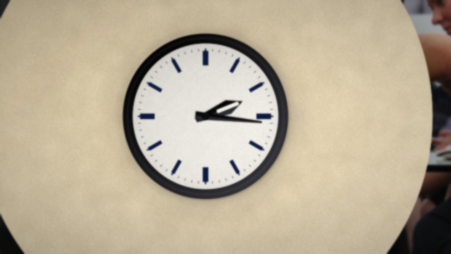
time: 2:16
